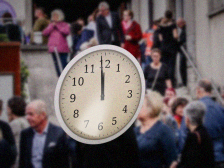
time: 11:59
